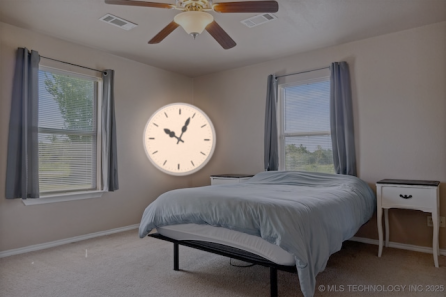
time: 10:04
